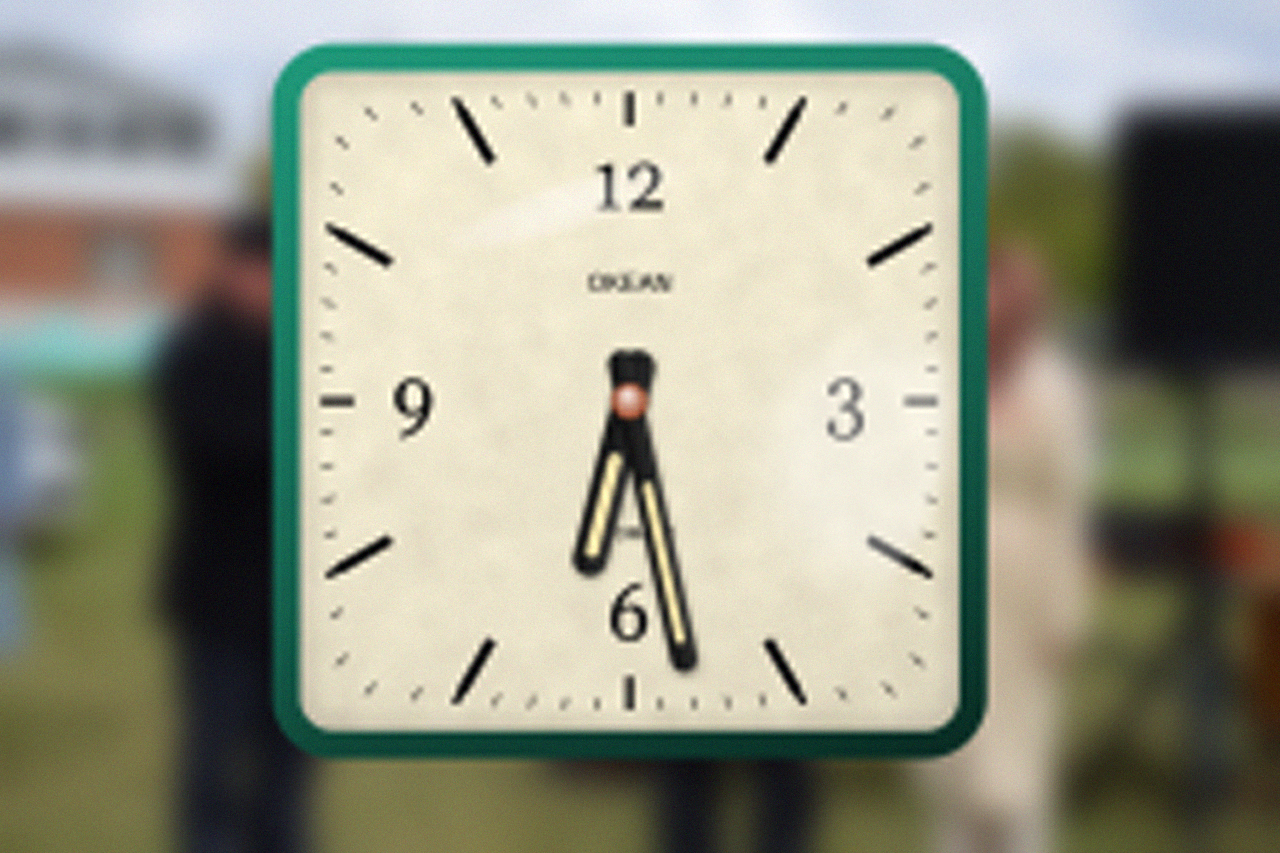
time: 6:28
